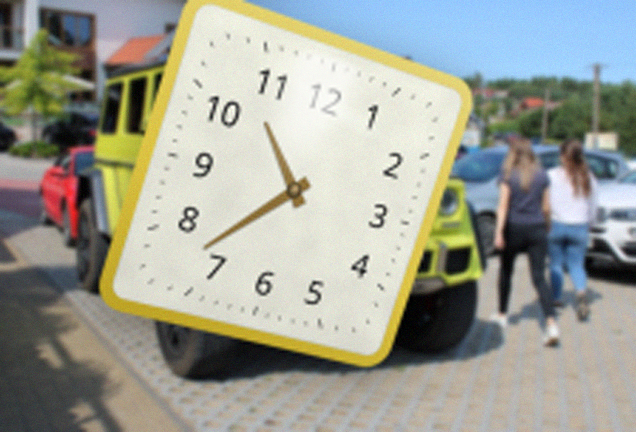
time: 10:37
